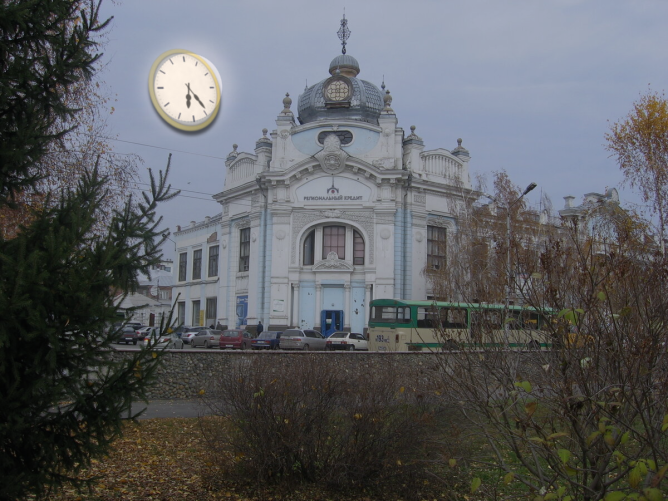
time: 6:24
